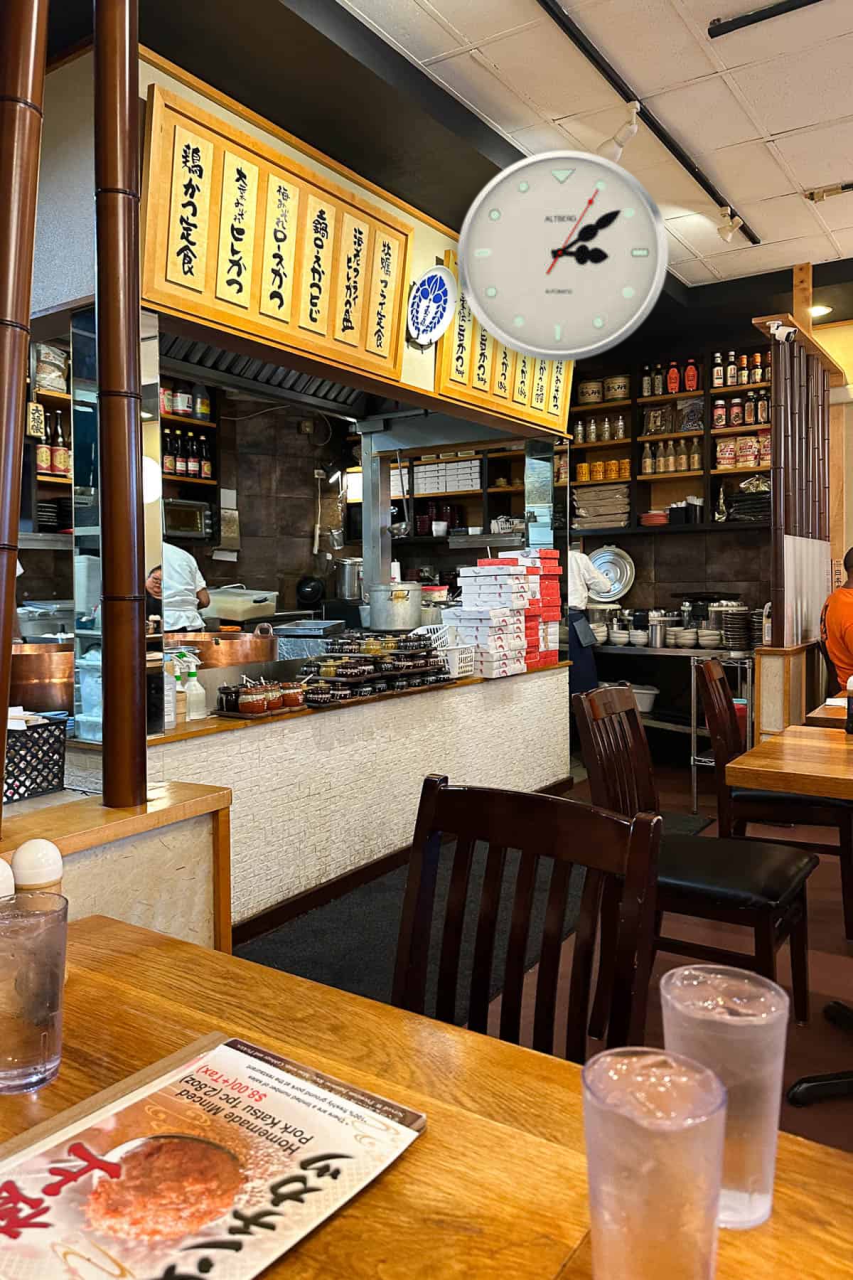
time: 3:09:05
